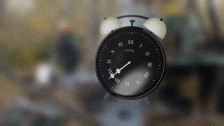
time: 7:38
